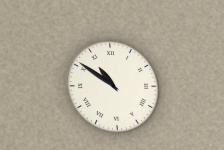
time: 10:51
